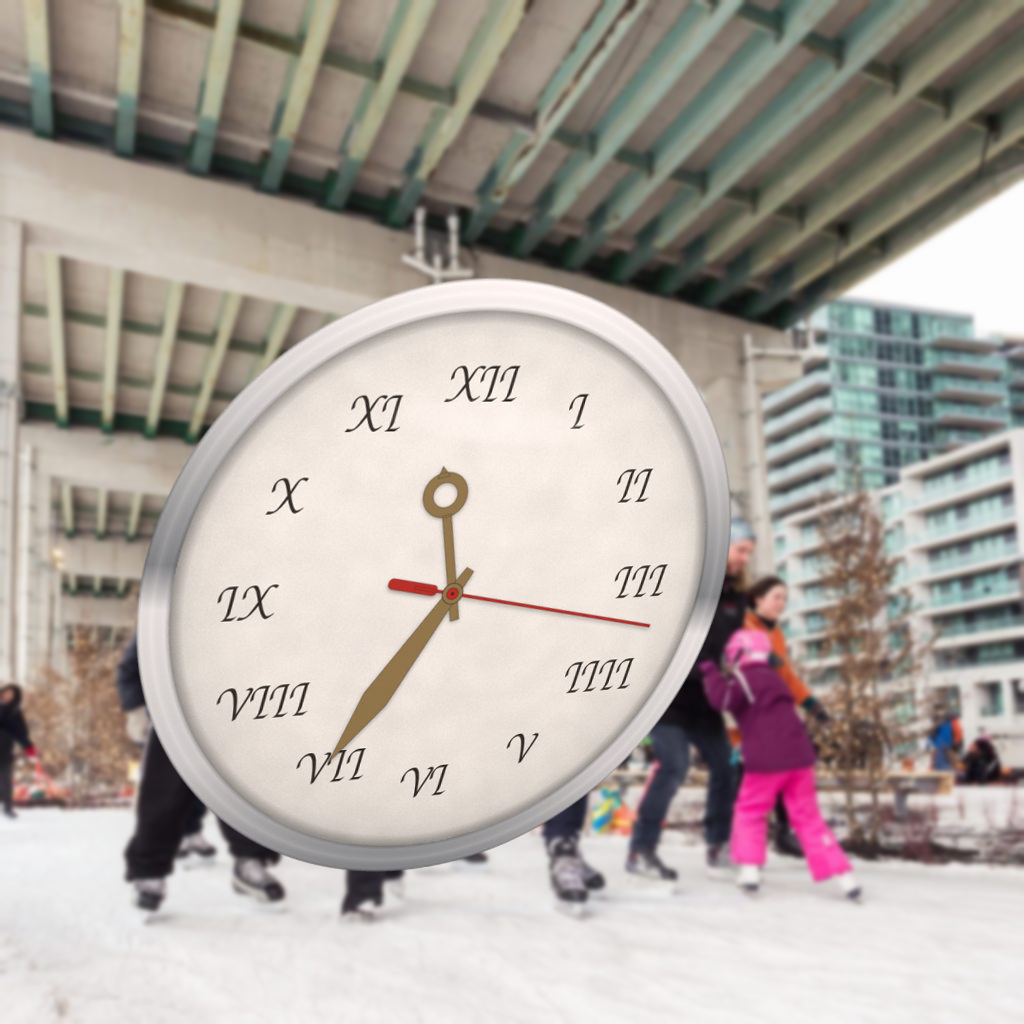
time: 11:35:17
